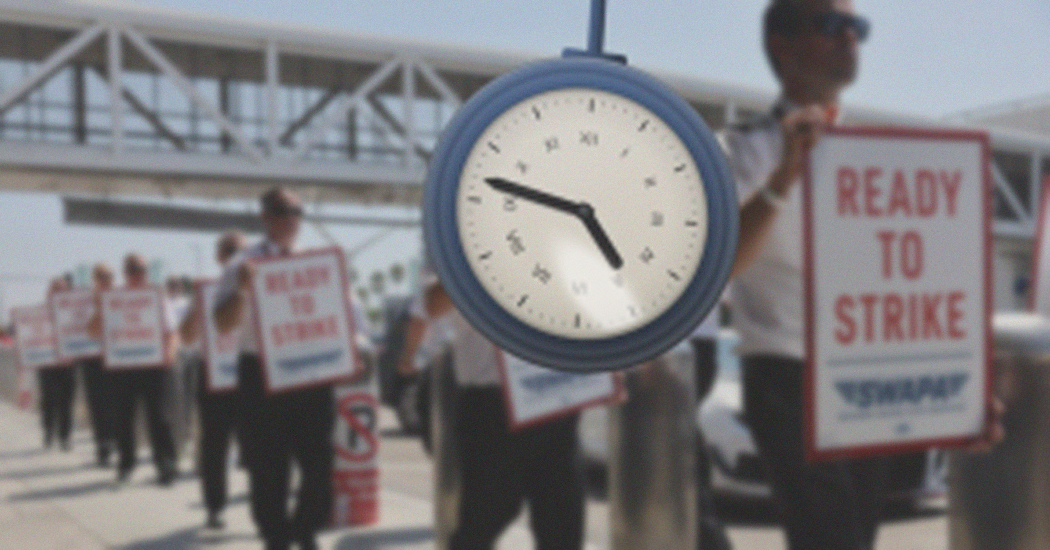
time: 4:47
